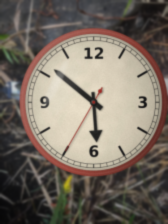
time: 5:51:35
